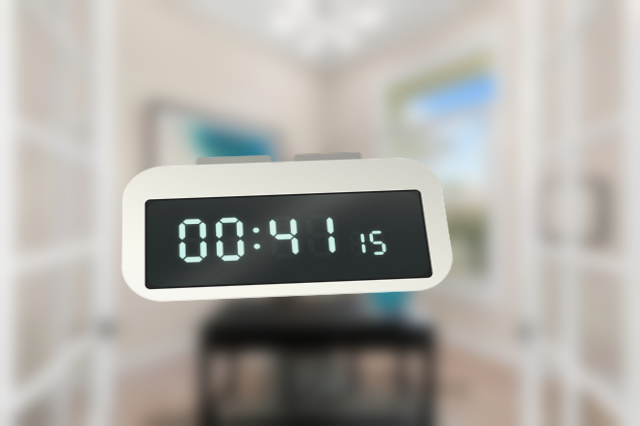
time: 0:41:15
